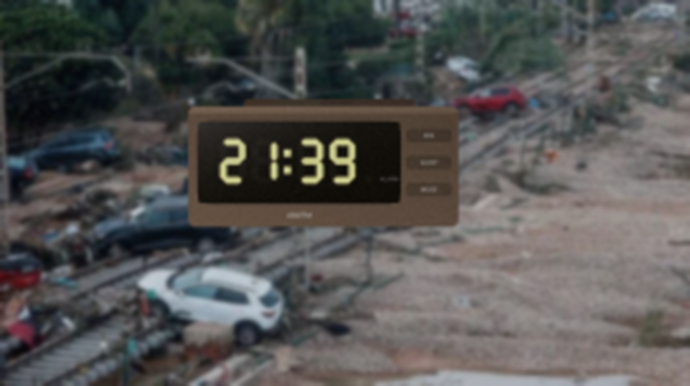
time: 21:39
